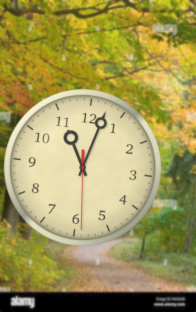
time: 11:02:29
